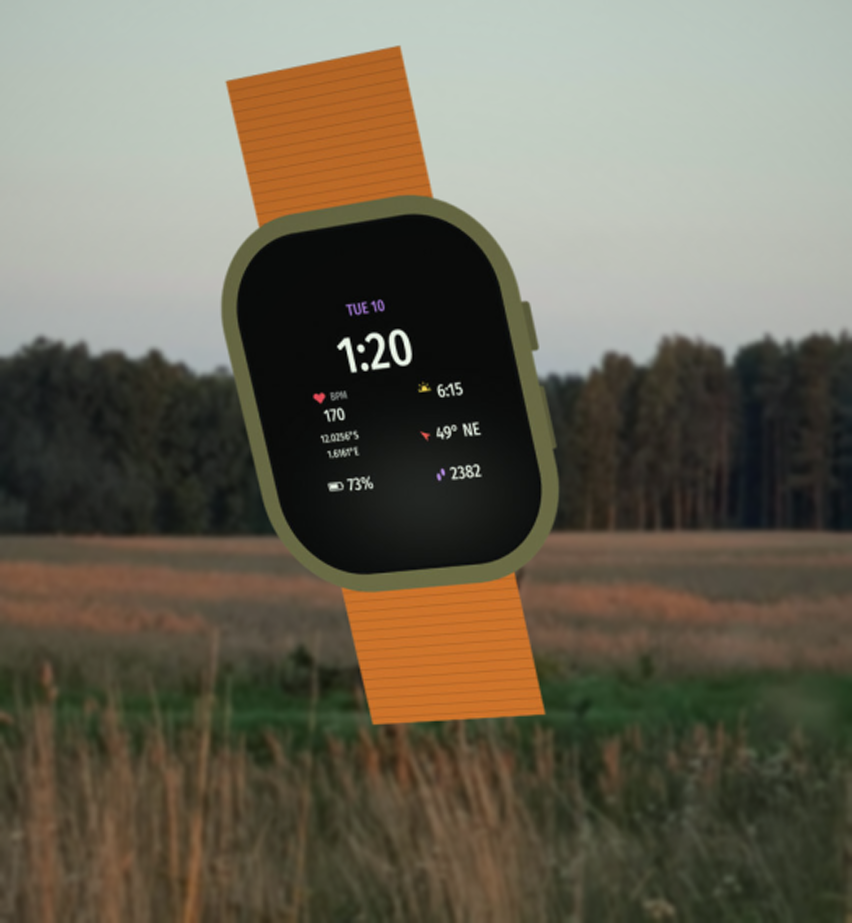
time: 1:20
